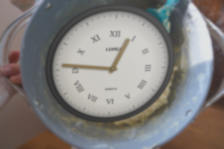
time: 12:46
